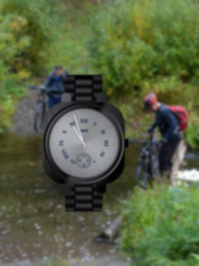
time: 10:57
